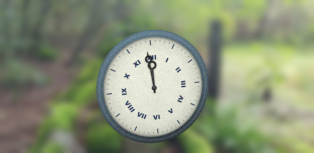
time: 11:59
